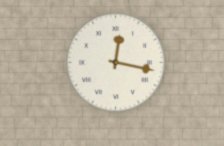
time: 12:17
